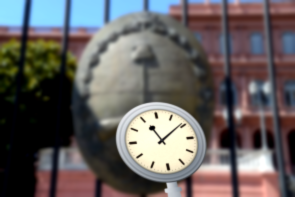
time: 11:09
